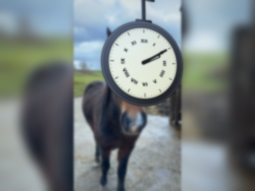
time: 2:10
